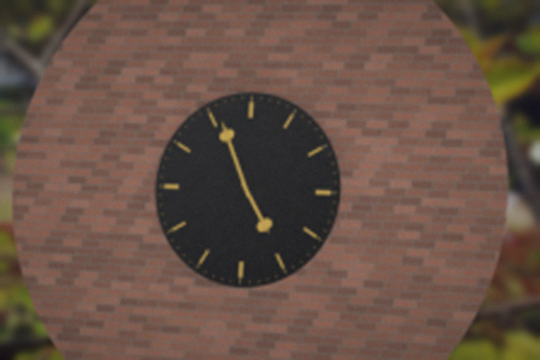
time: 4:56
